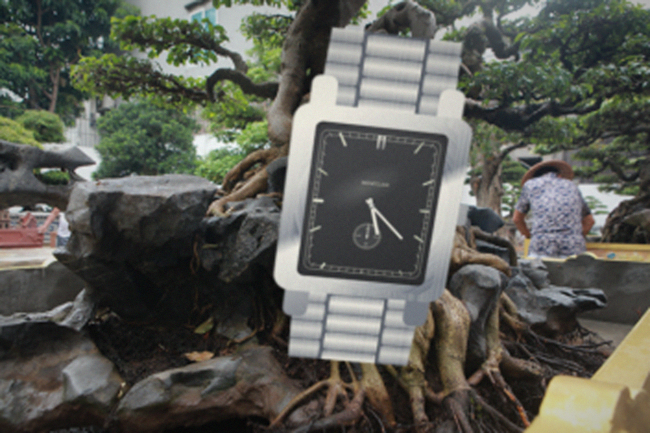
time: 5:22
